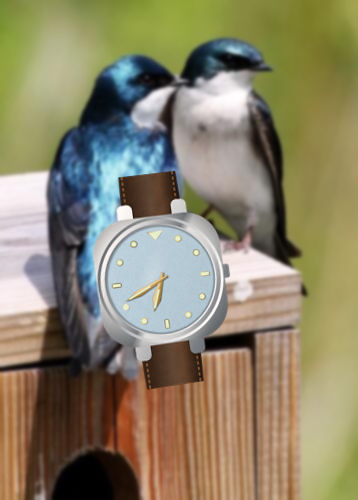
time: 6:41
